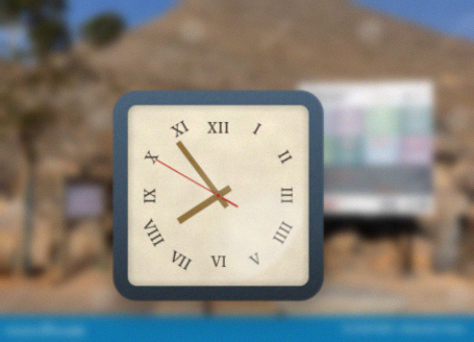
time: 7:53:50
